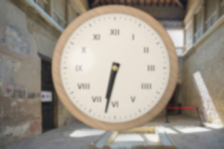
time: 6:32
